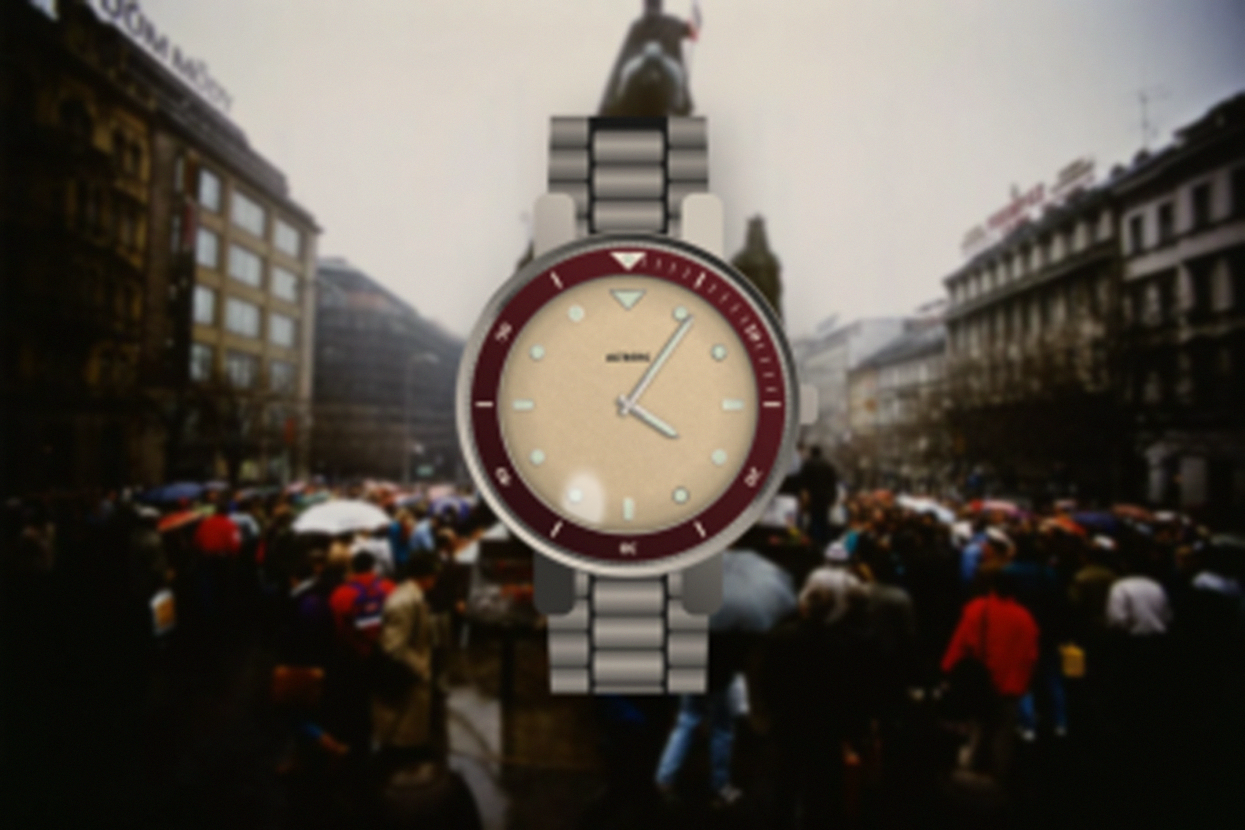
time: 4:06
